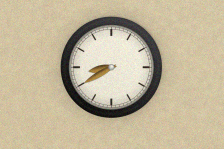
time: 8:40
